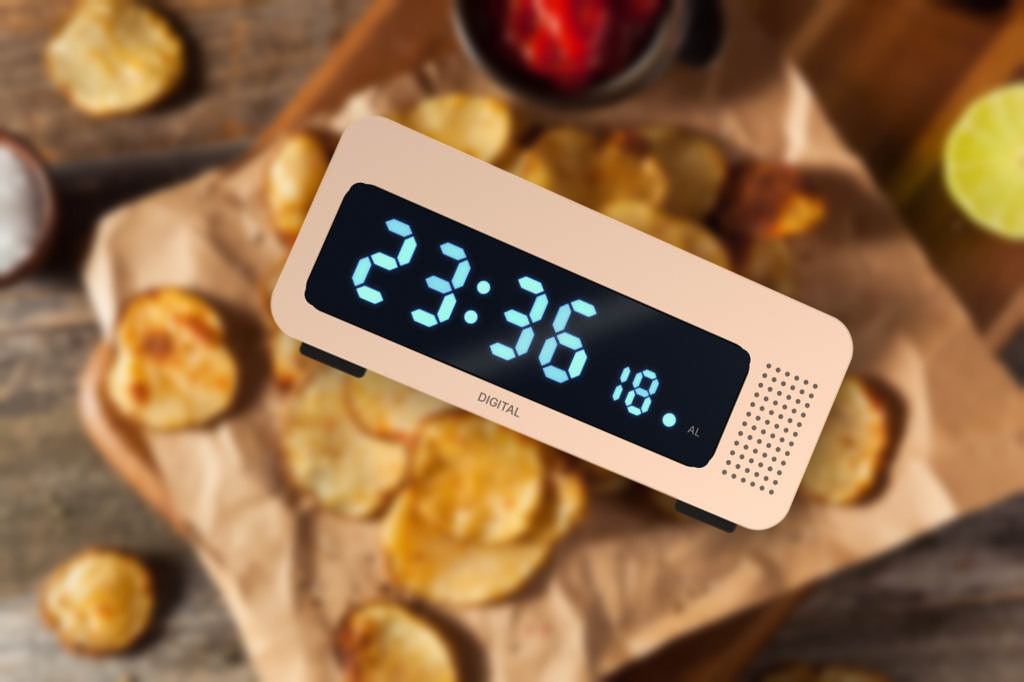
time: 23:36:18
